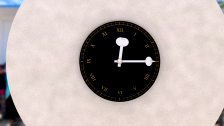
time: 12:15
